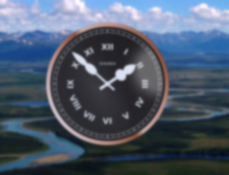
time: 1:52
